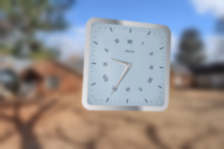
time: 9:35
